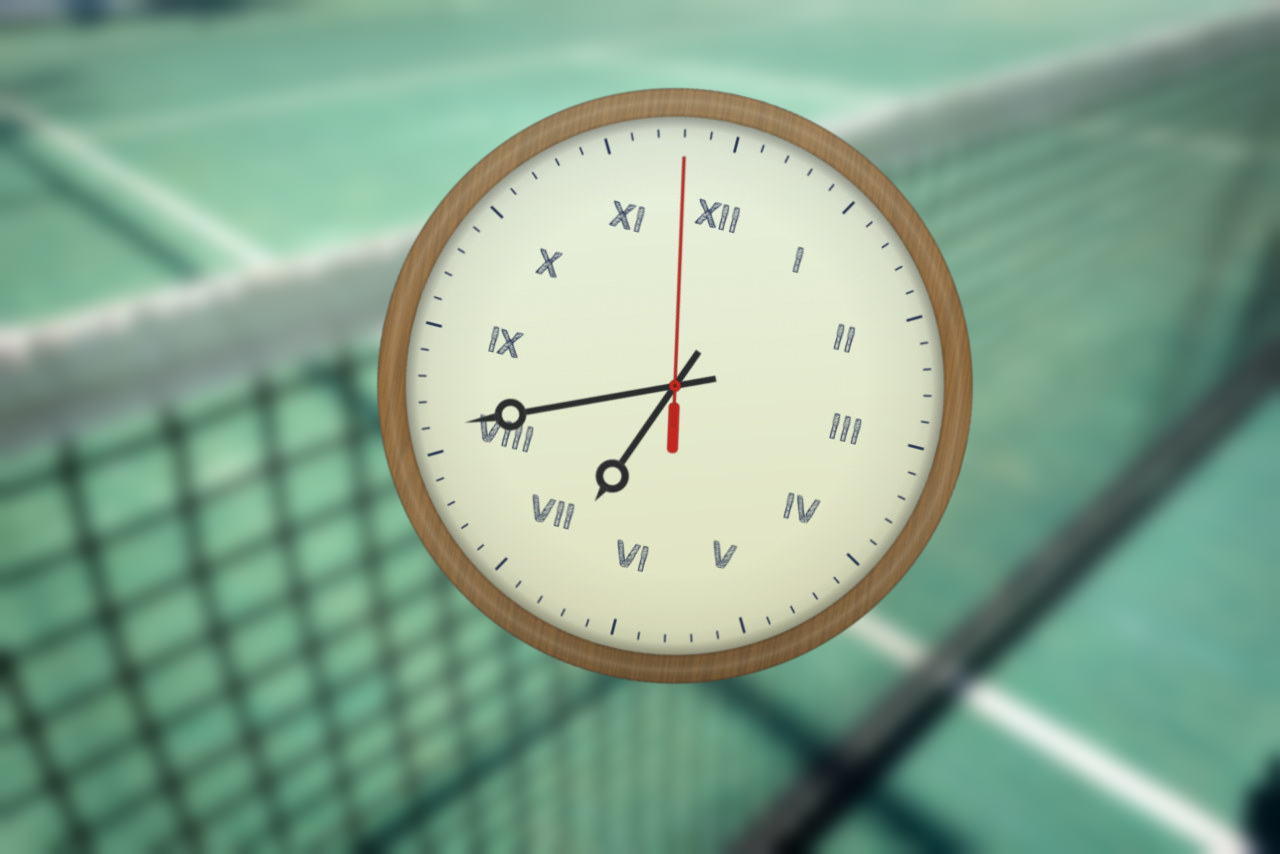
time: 6:40:58
